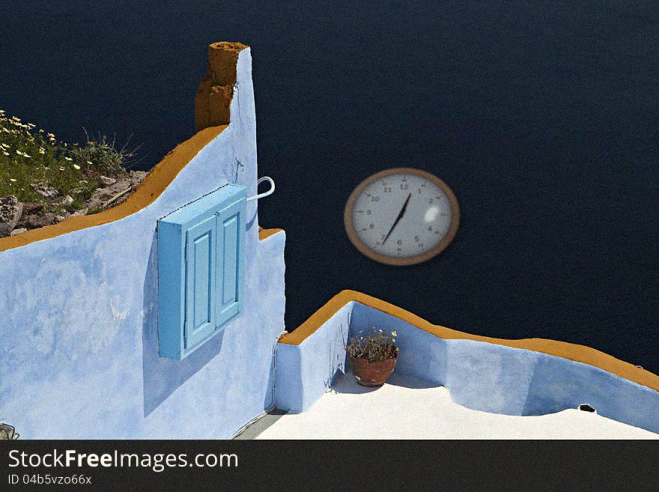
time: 12:34
